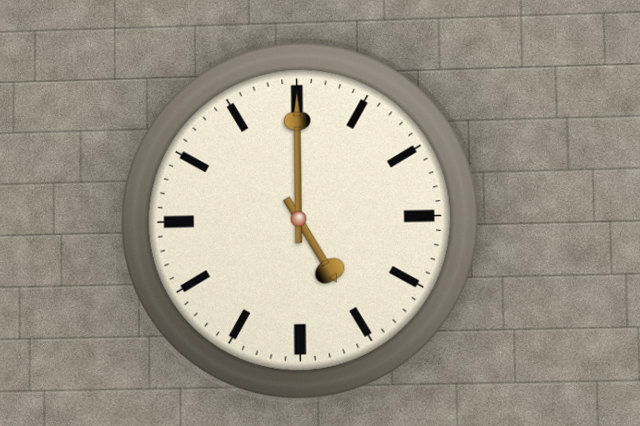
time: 5:00
